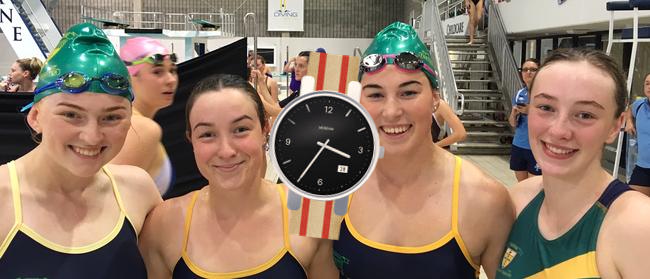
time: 3:35
